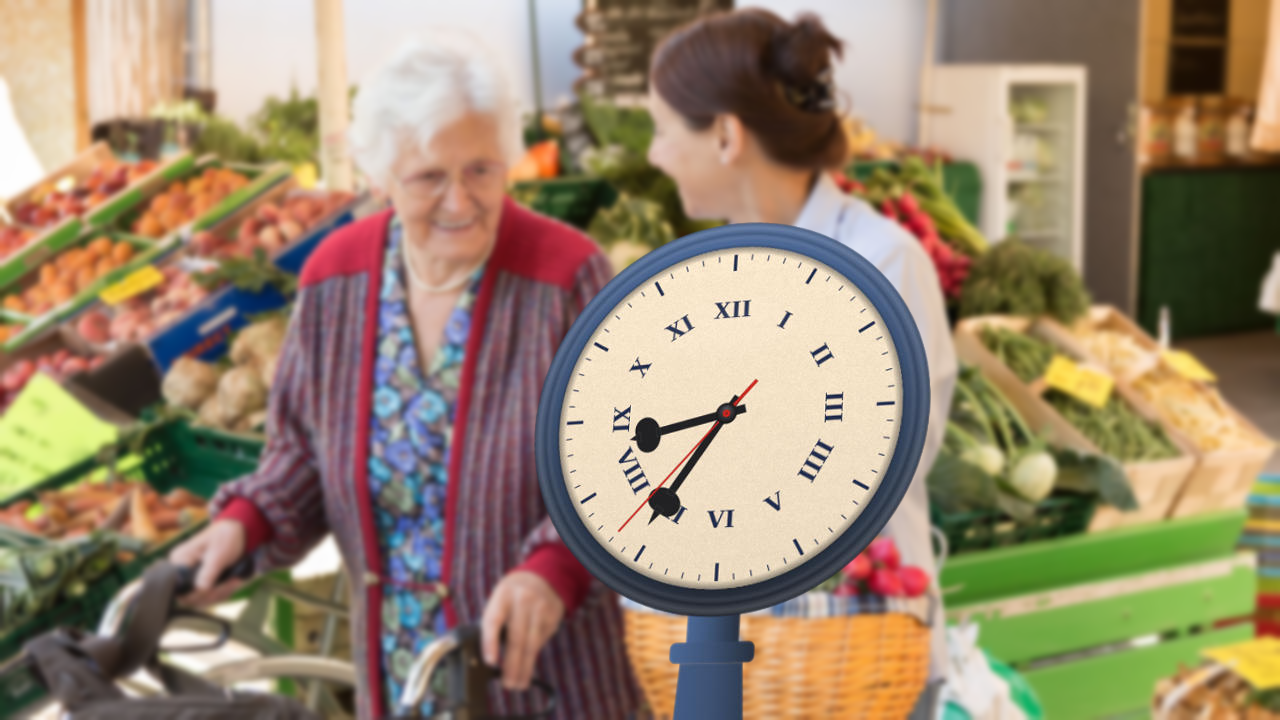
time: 8:35:37
